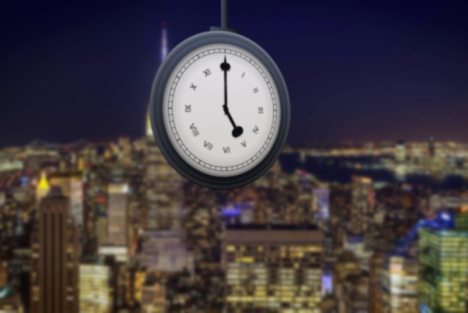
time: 5:00
